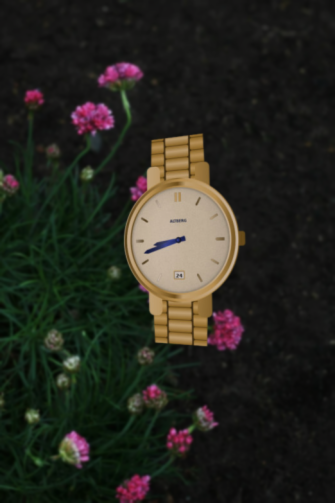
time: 8:42
